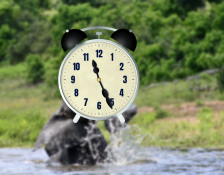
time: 11:26
